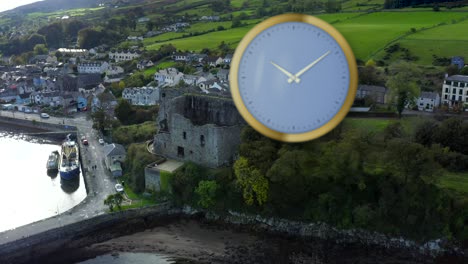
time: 10:09
